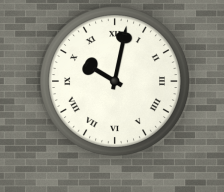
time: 10:02
